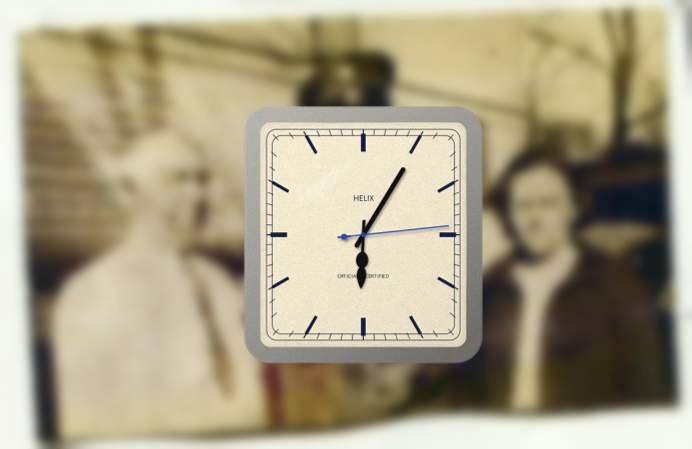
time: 6:05:14
